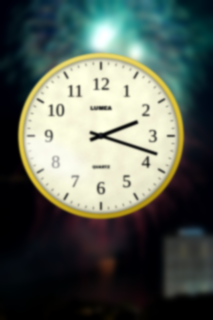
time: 2:18
